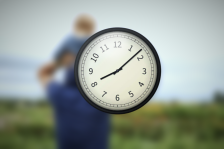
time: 8:08
